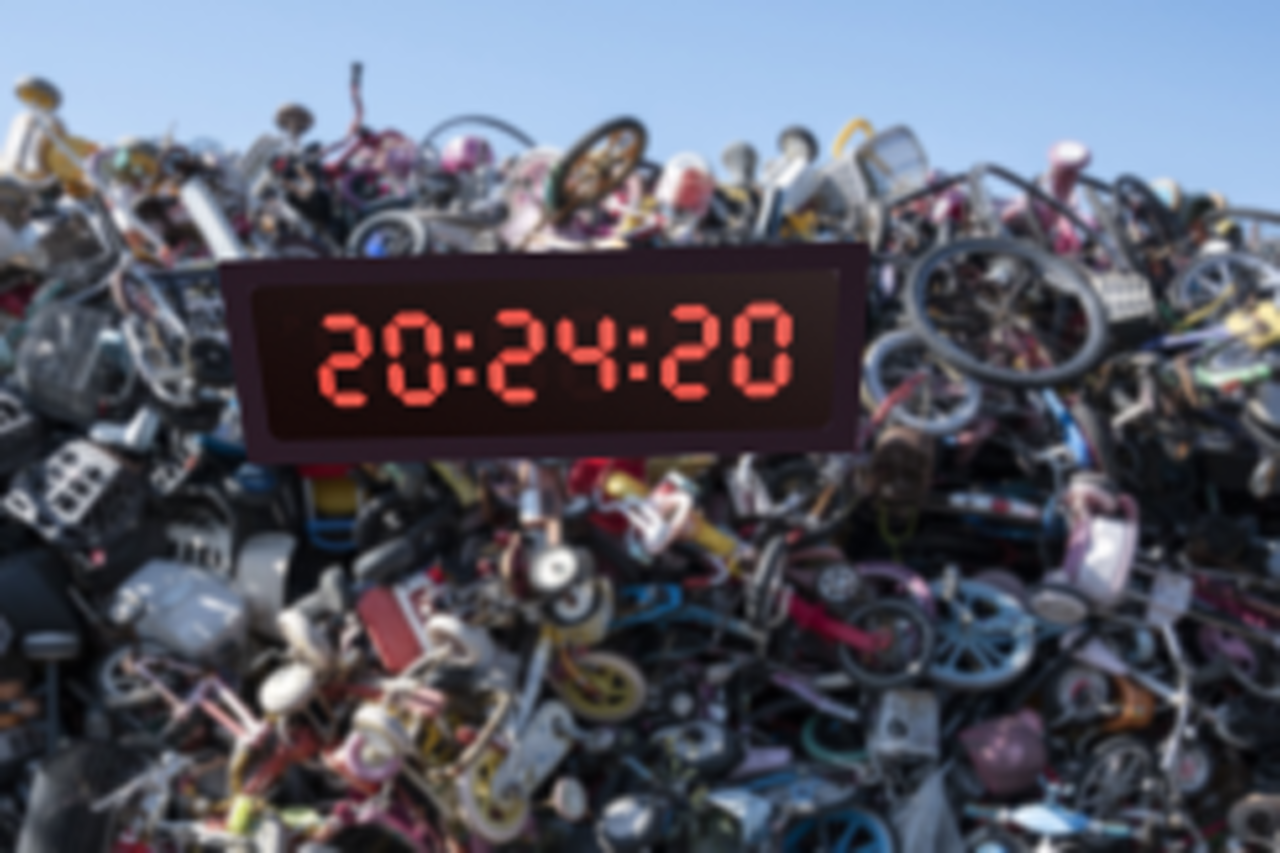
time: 20:24:20
